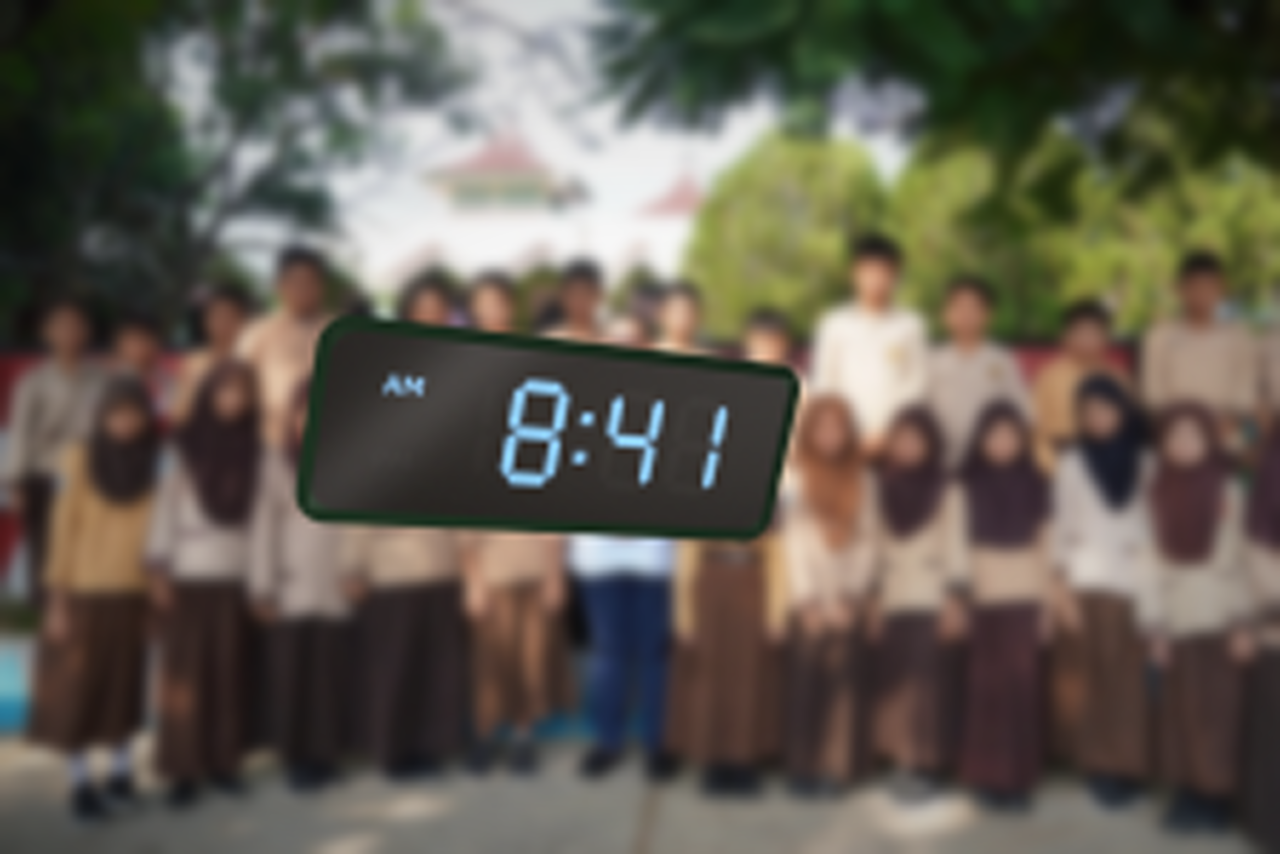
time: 8:41
